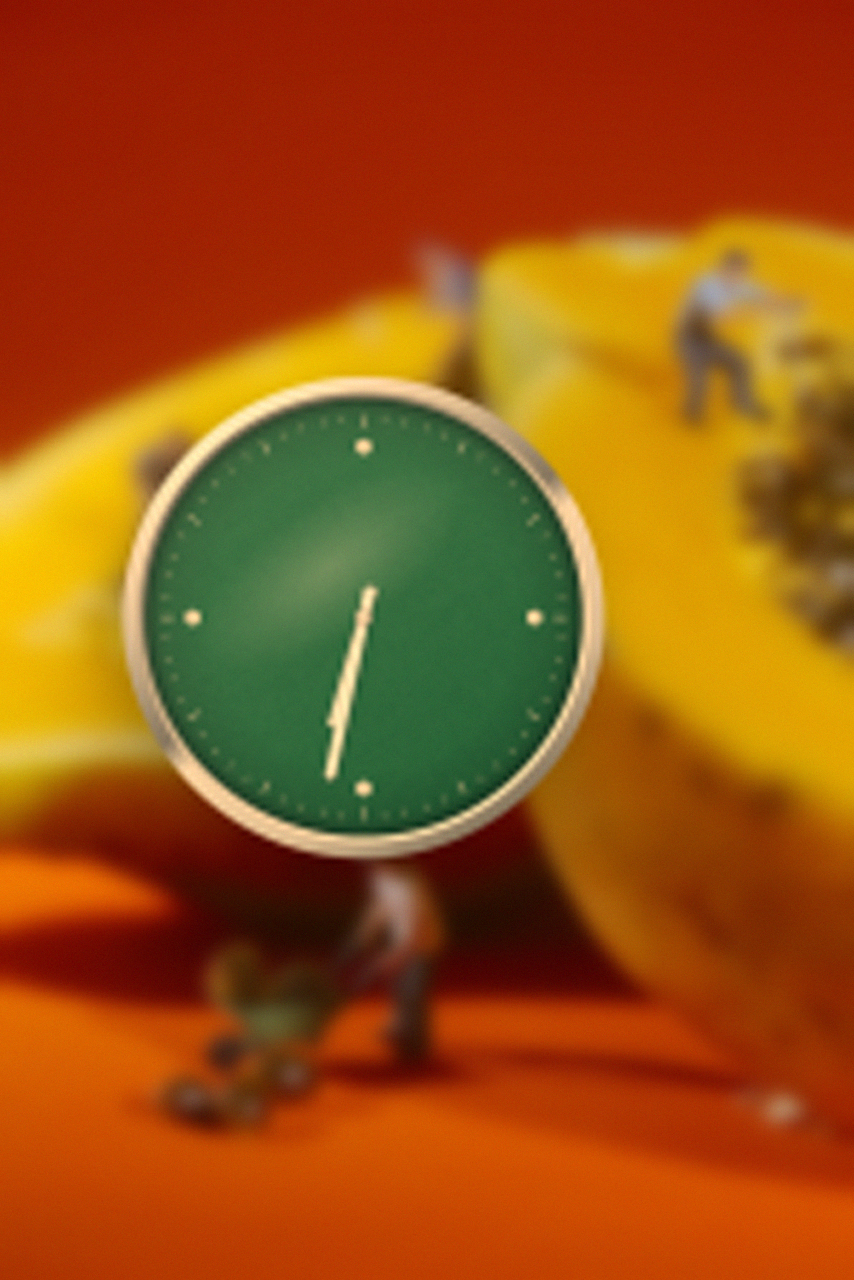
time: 6:32
